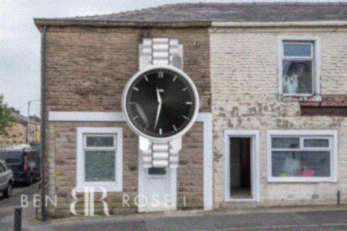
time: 11:32
